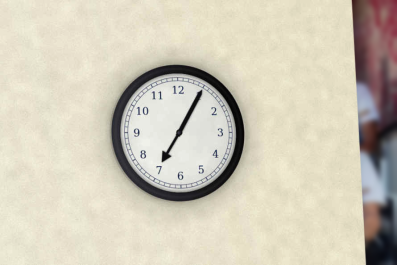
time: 7:05
